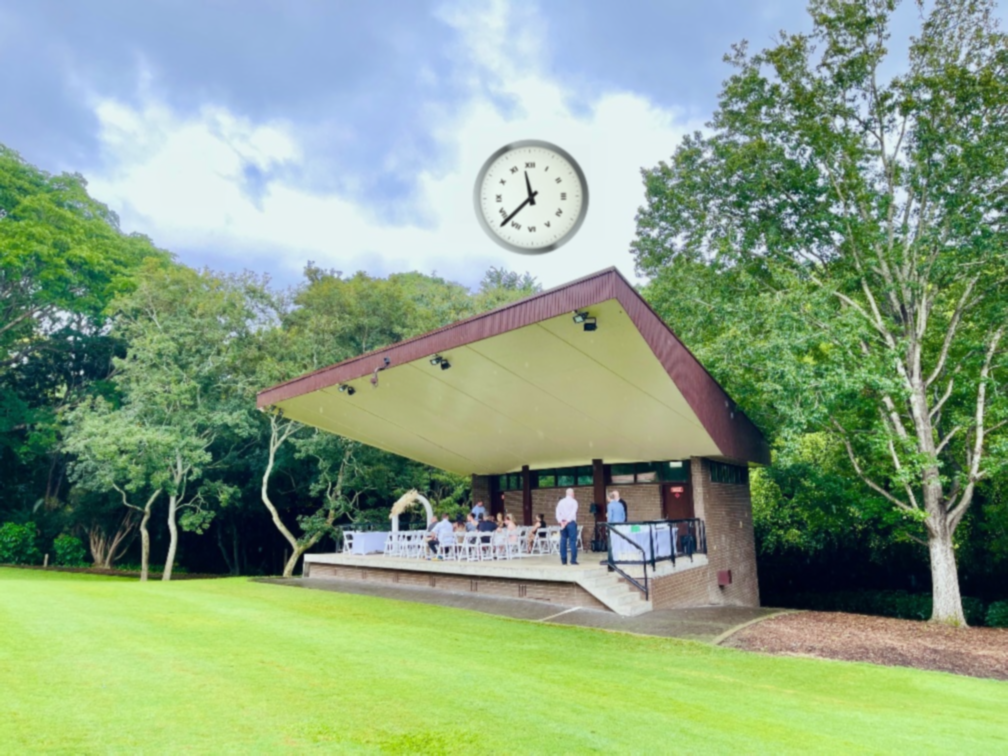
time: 11:38
